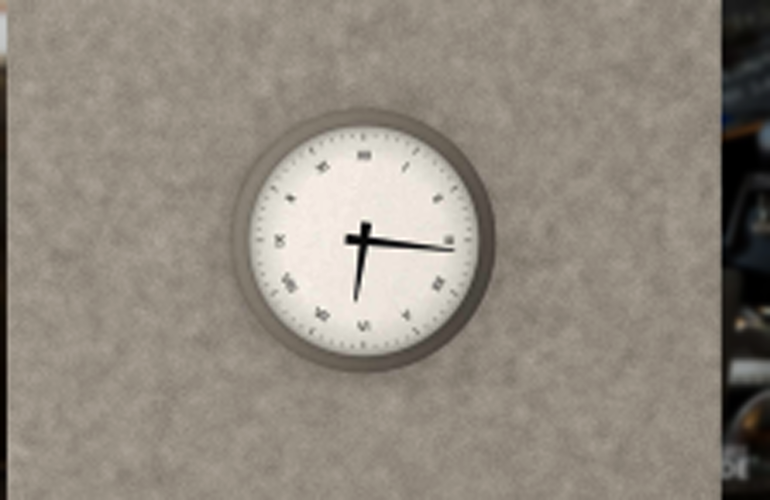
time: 6:16
